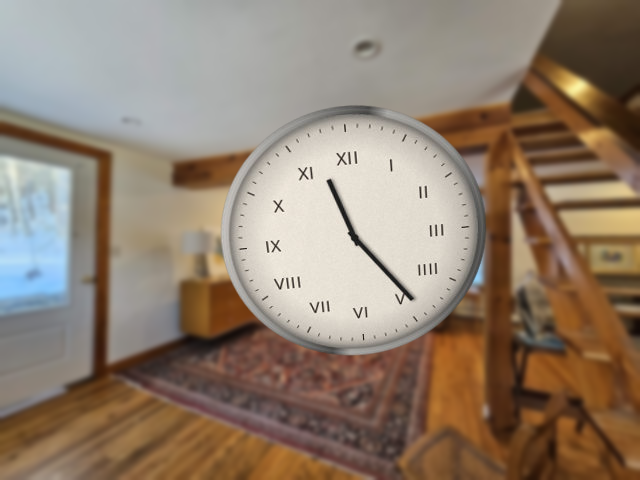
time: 11:24
